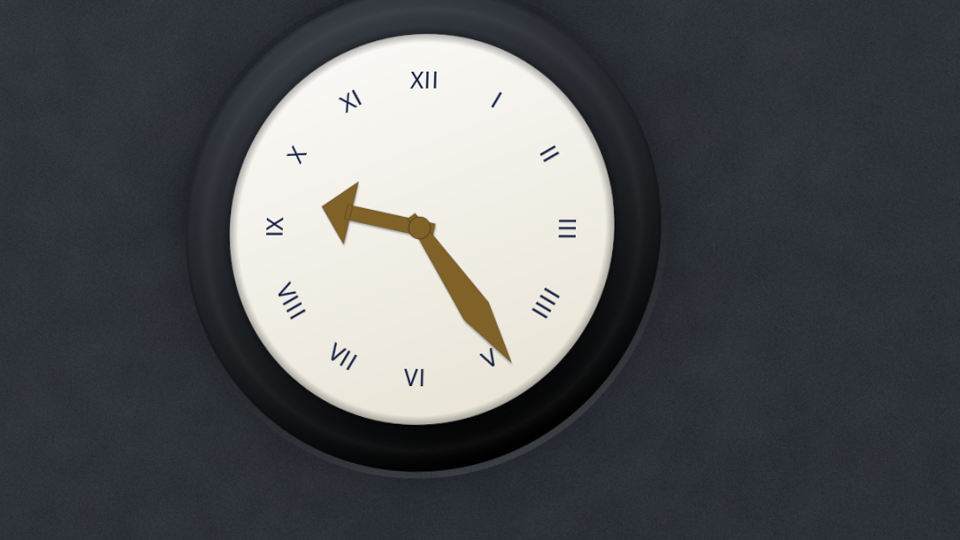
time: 9:24
